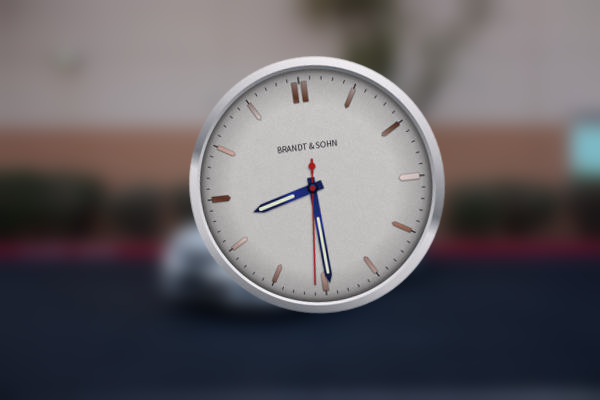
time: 8:29:31
